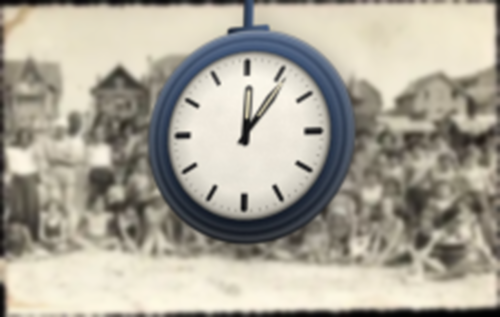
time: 12:06
